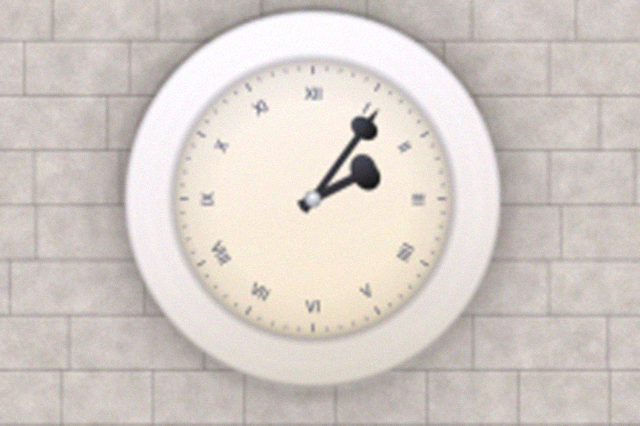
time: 2:06
